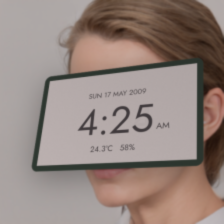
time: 4:25
